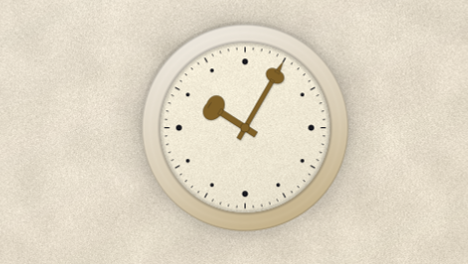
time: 10:05
